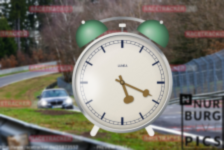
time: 5:19
